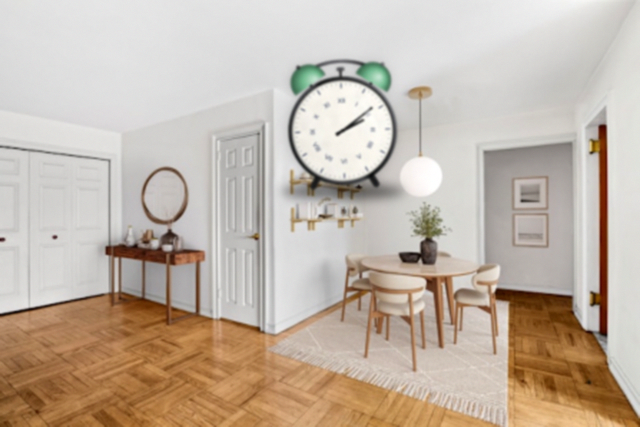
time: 2:09
